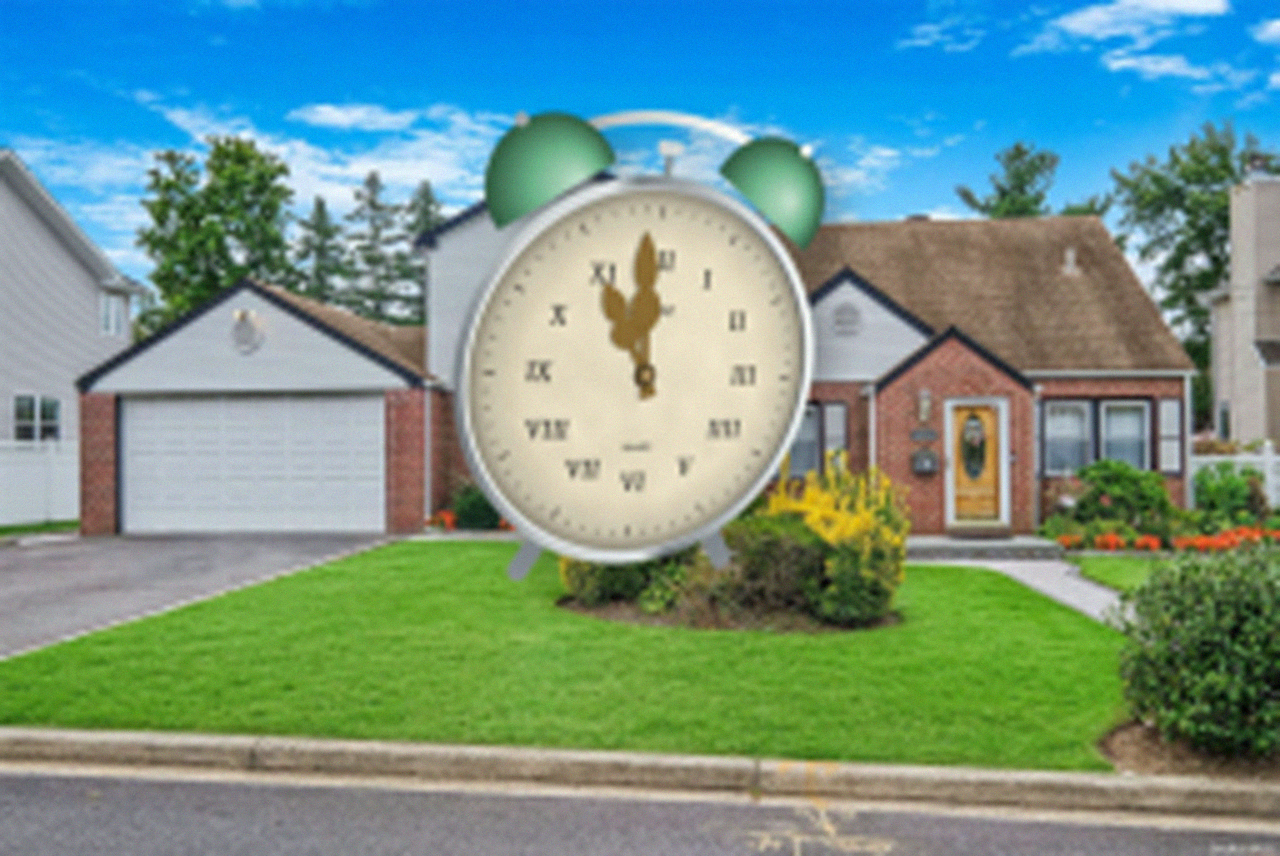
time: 10:59
